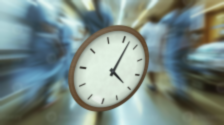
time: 4:02
